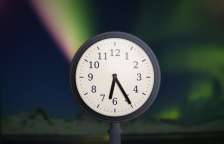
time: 6:25
